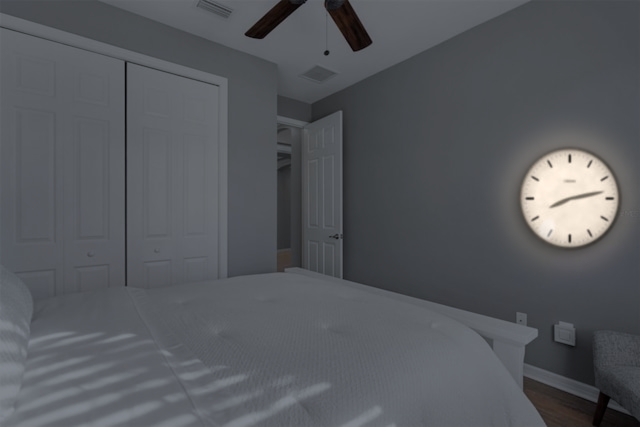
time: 8:13
